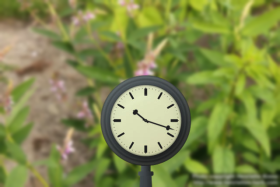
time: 10:18
